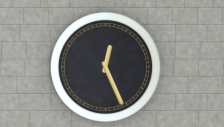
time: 12:26
